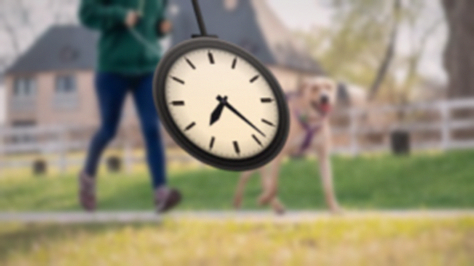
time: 7:23
